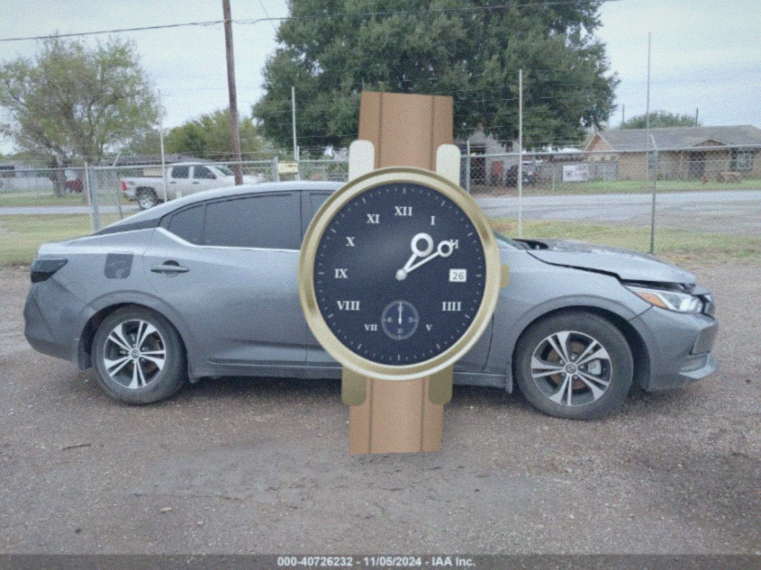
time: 1:10
